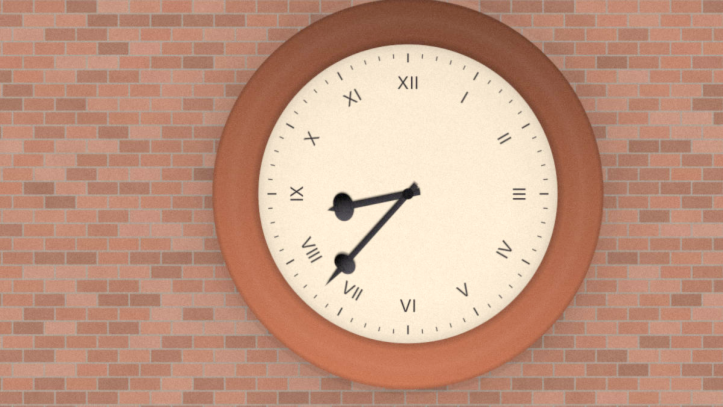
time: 8:37
